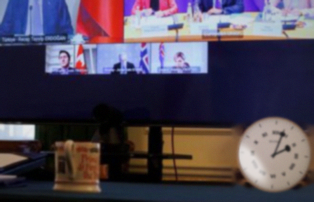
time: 2:03
